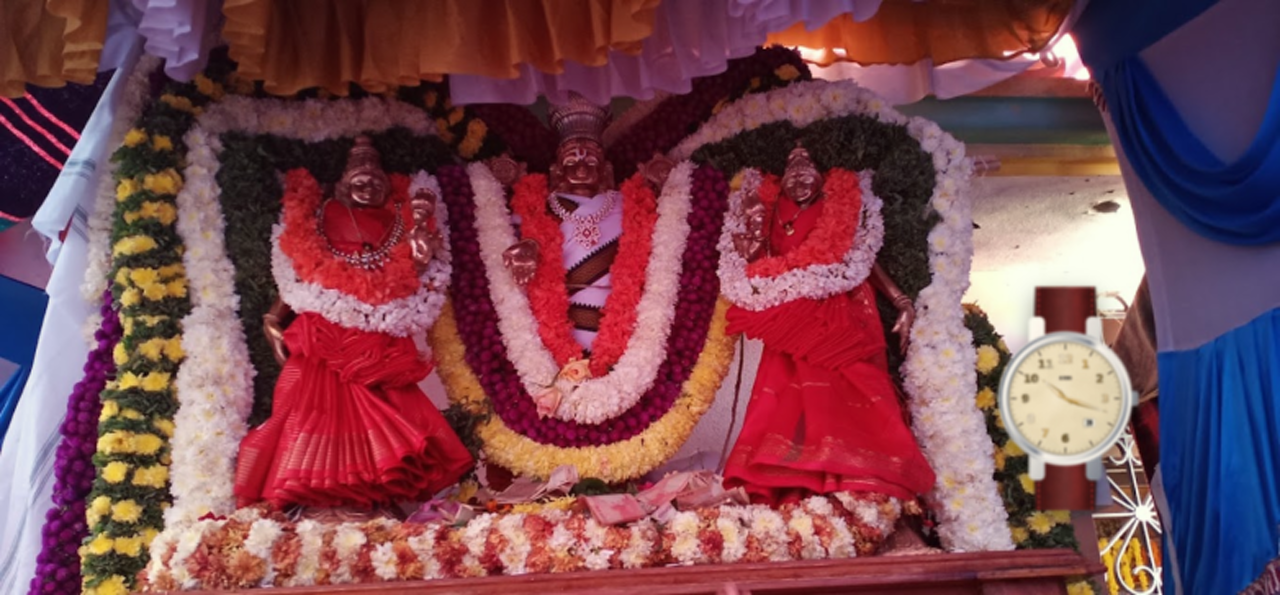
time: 10:18
